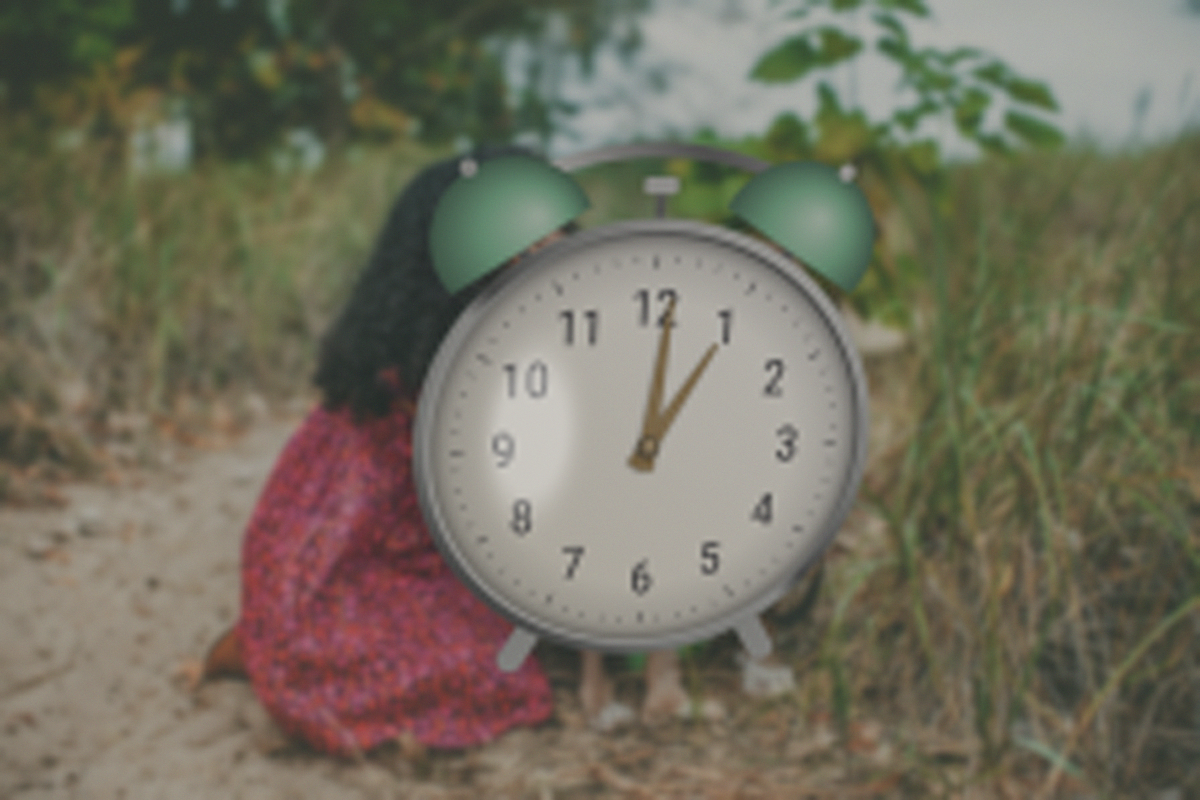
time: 1:01
